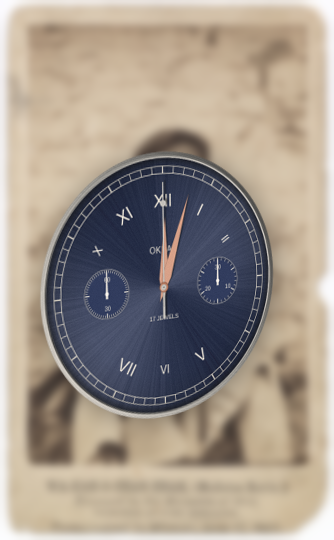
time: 12:03
